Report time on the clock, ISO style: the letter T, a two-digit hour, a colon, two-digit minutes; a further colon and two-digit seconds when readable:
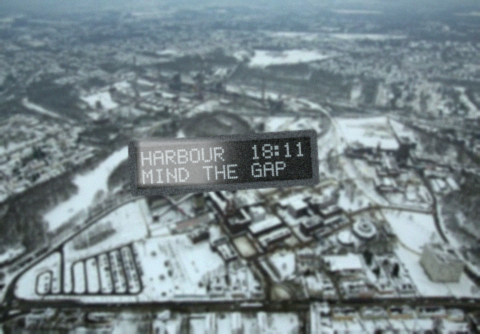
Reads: T18:11
